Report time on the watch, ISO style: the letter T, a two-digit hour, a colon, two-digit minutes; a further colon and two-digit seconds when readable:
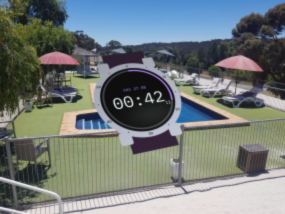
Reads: T00:42
